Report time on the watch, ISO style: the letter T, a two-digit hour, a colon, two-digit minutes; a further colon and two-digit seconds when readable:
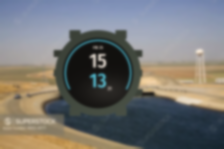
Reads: T15:13
